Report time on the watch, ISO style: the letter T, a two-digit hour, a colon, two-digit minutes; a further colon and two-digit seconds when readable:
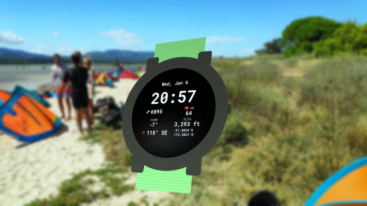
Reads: T20:57
